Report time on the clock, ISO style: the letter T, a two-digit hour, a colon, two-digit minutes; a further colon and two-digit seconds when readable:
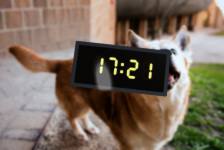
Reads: T17:21
